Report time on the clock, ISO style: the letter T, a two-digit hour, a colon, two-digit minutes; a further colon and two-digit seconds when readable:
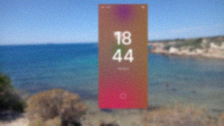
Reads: T18:44
